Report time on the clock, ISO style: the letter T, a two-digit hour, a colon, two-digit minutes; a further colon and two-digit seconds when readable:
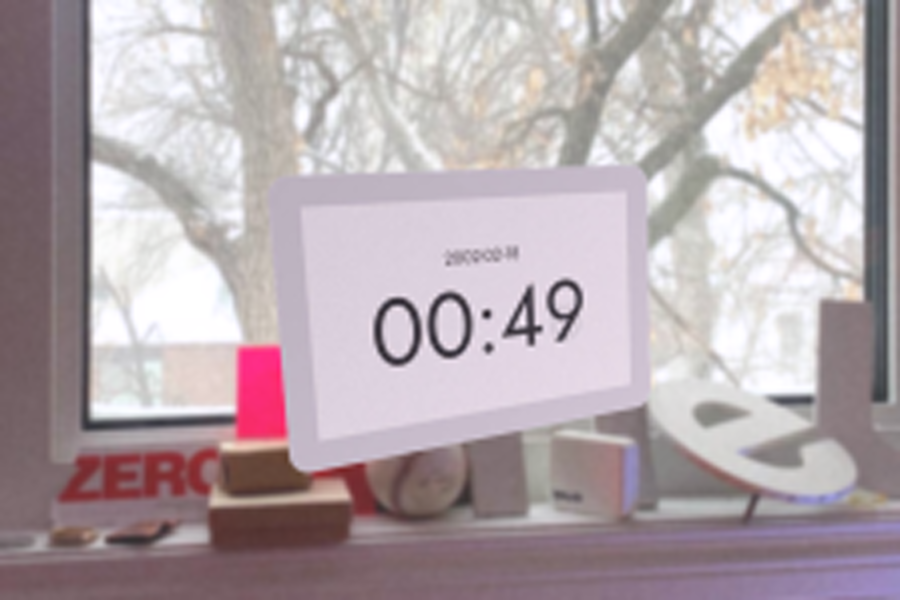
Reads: T00:49
